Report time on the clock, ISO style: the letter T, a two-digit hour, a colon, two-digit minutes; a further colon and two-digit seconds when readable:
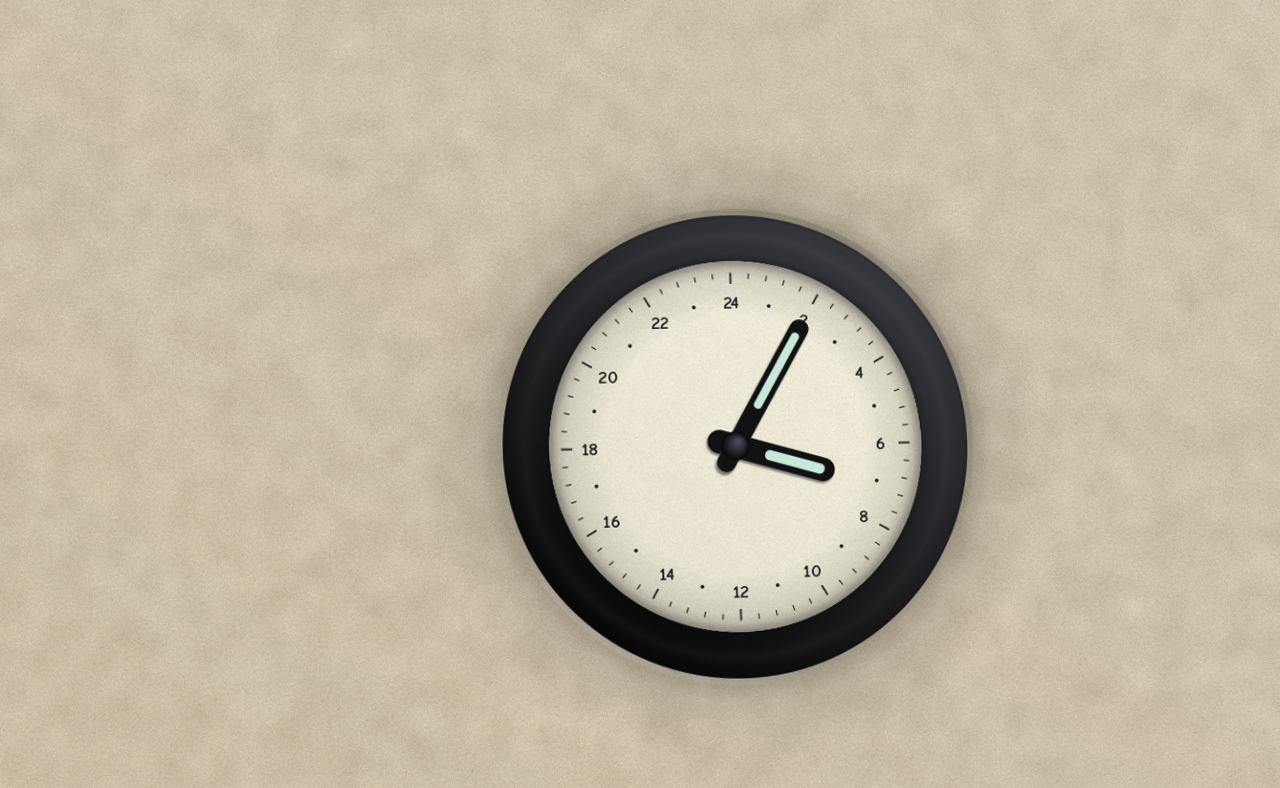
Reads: T07:05
